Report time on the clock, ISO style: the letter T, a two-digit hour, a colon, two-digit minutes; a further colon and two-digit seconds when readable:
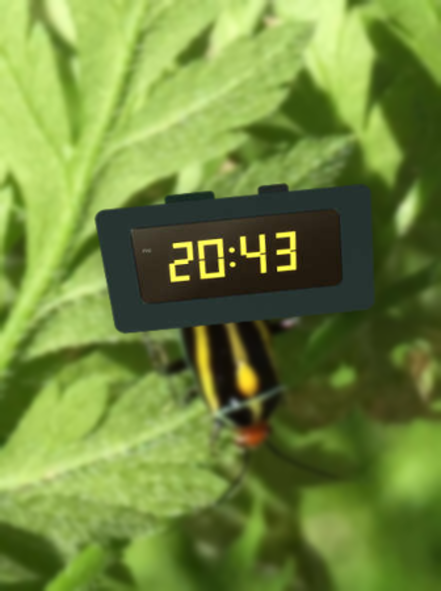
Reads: T20:43
